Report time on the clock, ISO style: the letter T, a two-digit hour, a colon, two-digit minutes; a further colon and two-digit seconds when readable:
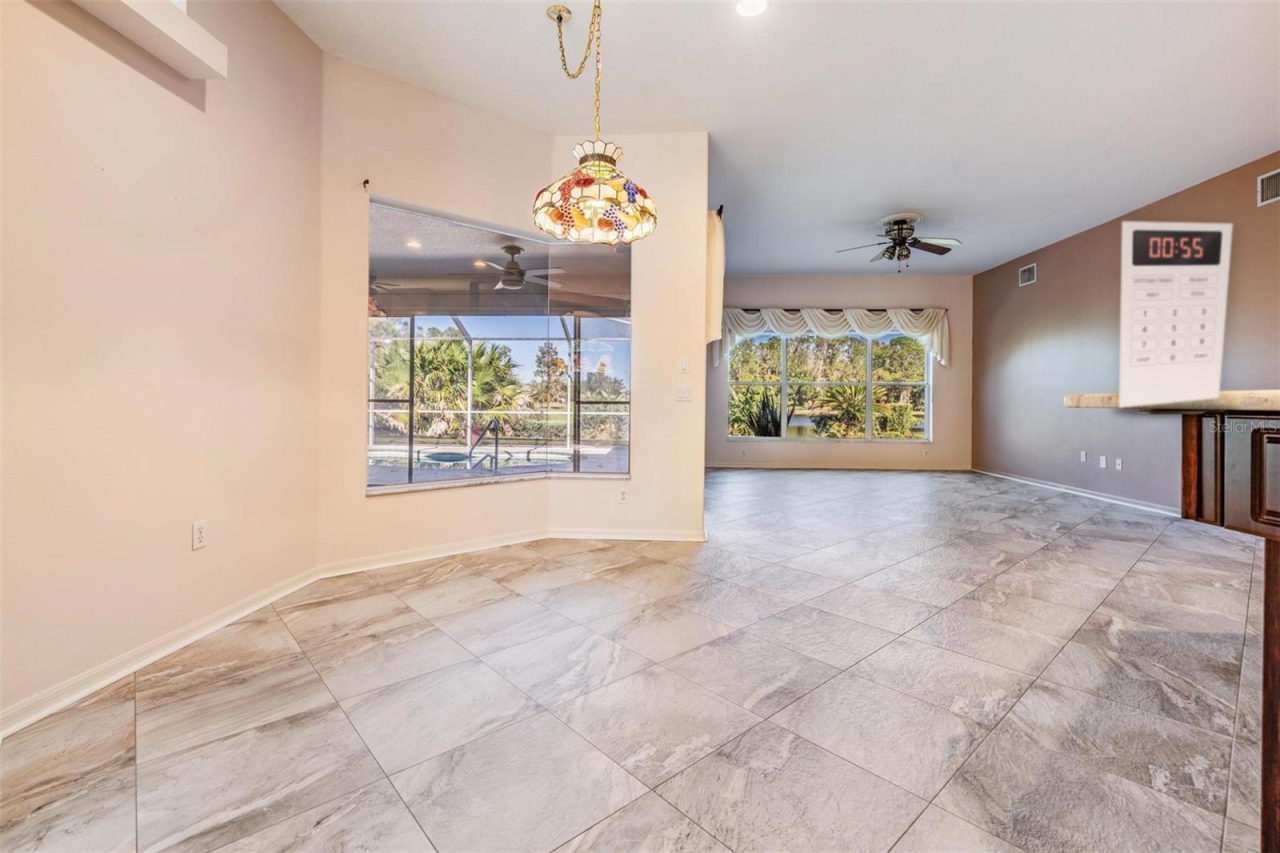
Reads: T00:55
